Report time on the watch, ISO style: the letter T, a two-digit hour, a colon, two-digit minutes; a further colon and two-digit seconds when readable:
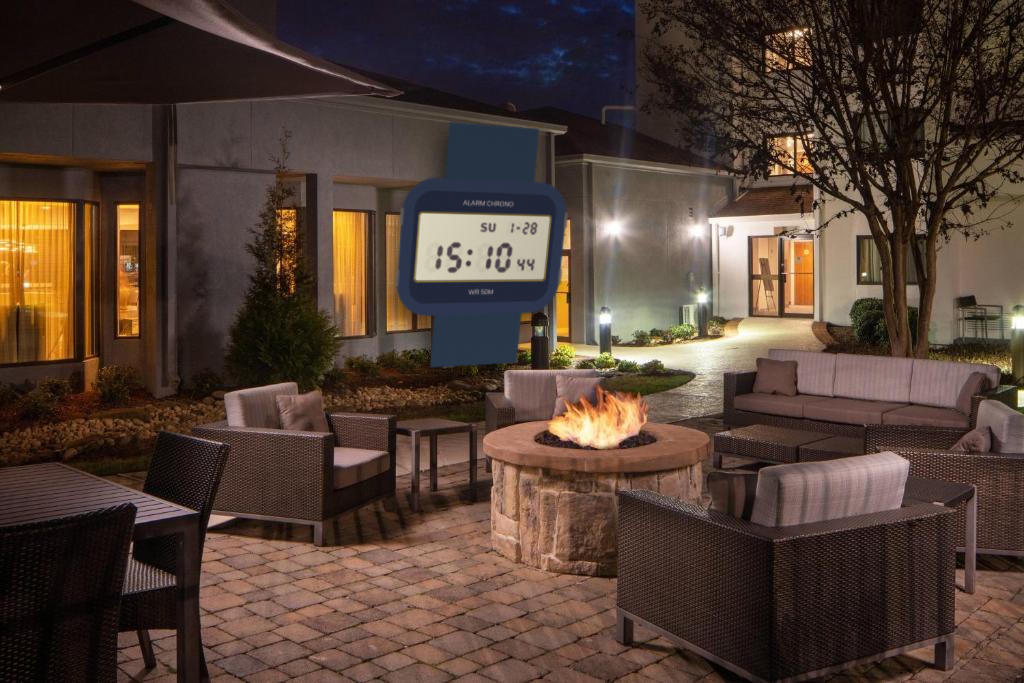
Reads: T15:10:44
